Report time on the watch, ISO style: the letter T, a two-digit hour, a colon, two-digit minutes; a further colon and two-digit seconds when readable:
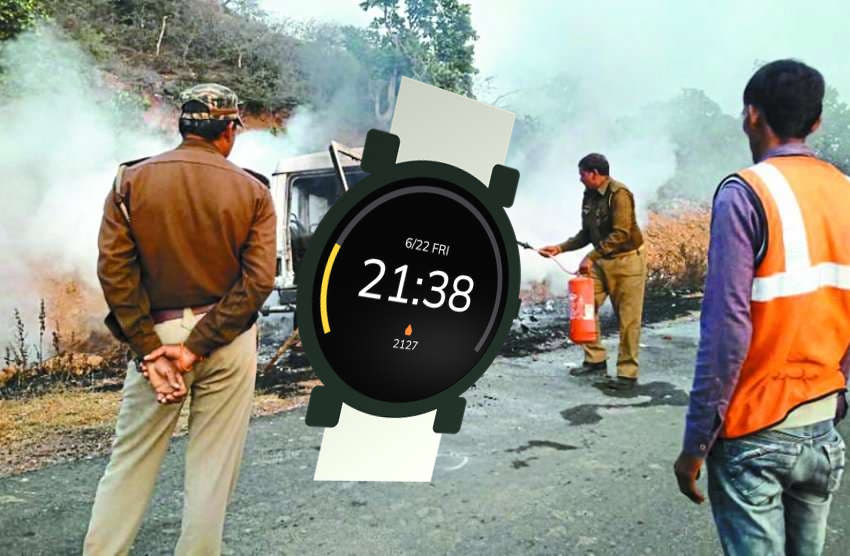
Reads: T21:38
